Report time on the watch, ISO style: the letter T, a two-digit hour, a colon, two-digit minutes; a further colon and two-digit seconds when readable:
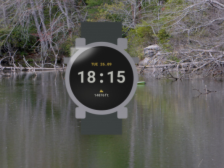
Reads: T18:15
